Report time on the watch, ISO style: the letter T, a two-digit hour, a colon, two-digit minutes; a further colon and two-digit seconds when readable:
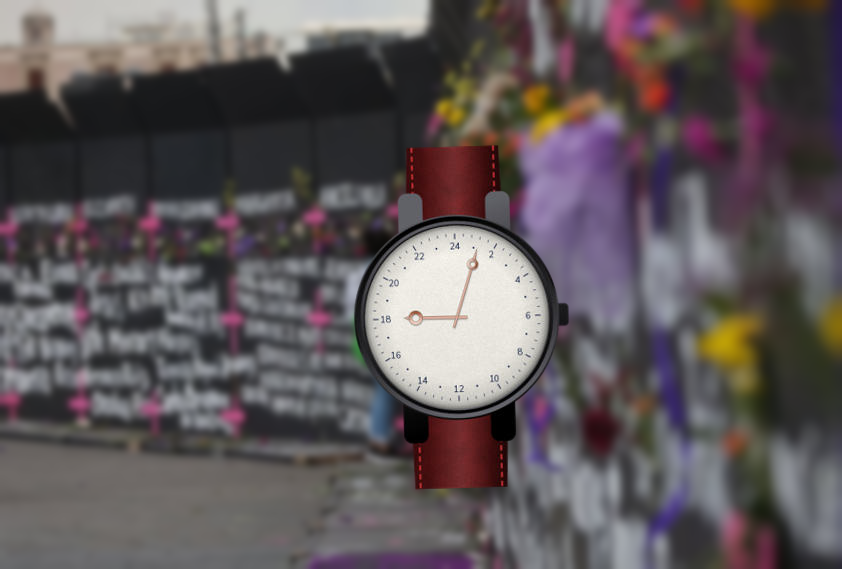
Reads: T18:03
